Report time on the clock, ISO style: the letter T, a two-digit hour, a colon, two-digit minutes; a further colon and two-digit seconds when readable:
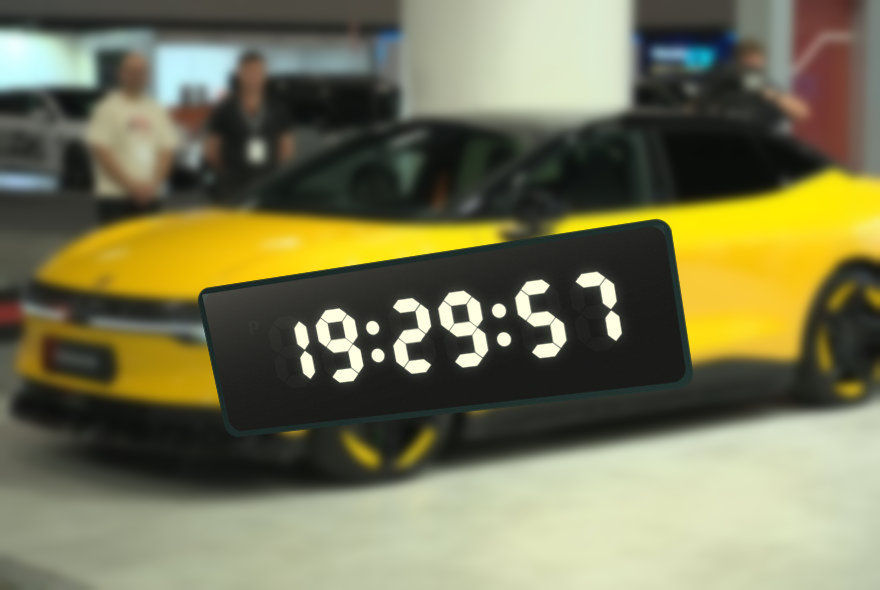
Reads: T19:29:57
